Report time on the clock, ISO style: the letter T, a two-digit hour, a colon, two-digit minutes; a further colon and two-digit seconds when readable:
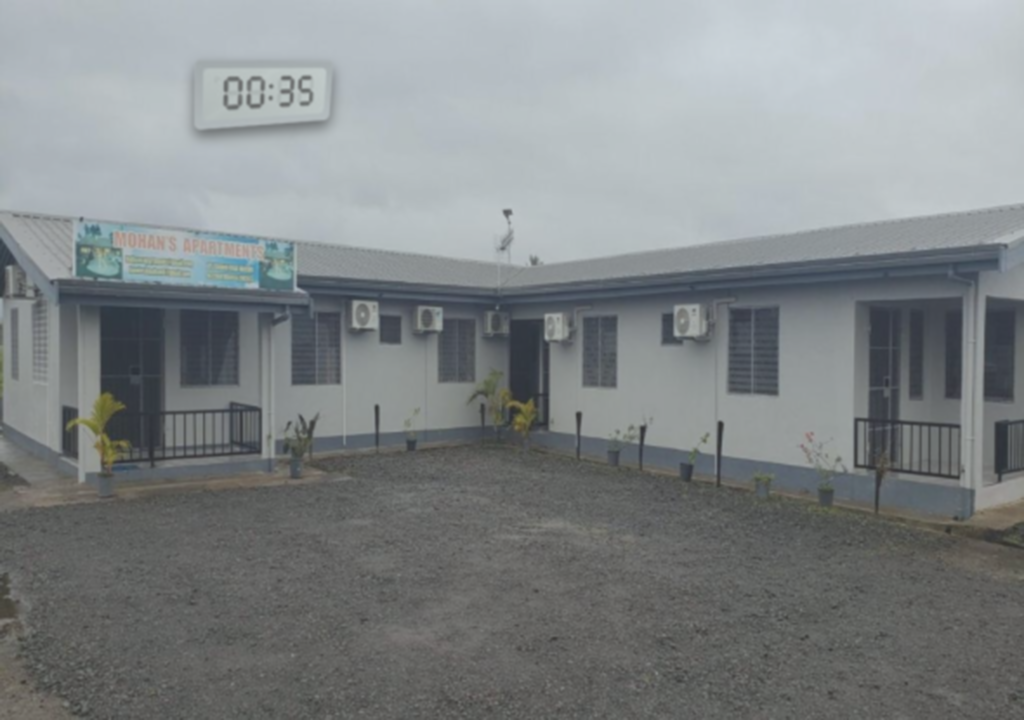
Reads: T00:35
